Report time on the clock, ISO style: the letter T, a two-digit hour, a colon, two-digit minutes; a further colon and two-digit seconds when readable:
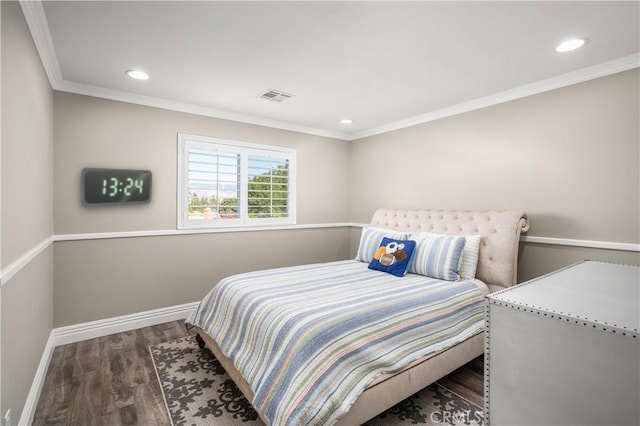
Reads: T13:24
